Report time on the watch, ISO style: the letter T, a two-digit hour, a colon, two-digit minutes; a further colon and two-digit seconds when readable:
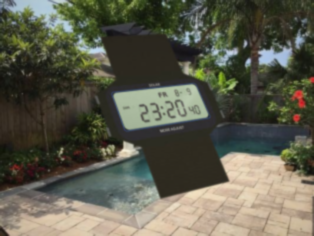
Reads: T23:20
